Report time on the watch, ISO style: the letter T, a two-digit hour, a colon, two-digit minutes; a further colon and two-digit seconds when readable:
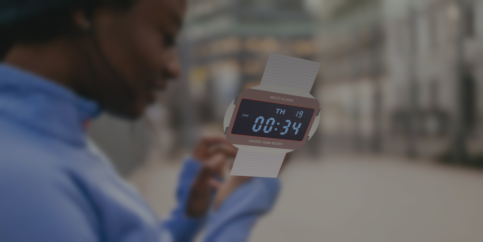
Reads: T00:34
